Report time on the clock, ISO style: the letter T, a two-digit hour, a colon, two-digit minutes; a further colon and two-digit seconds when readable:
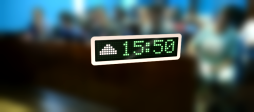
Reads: T15:50
